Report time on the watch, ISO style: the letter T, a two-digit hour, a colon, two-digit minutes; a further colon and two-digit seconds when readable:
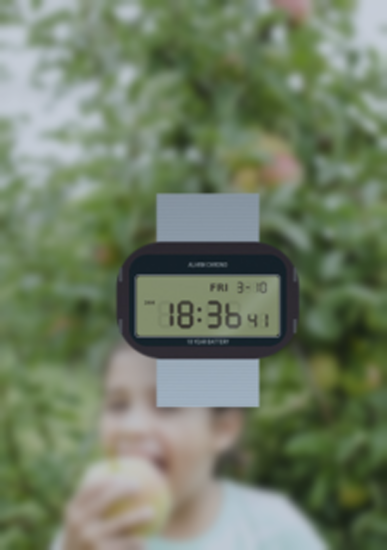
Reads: T18:36:41
